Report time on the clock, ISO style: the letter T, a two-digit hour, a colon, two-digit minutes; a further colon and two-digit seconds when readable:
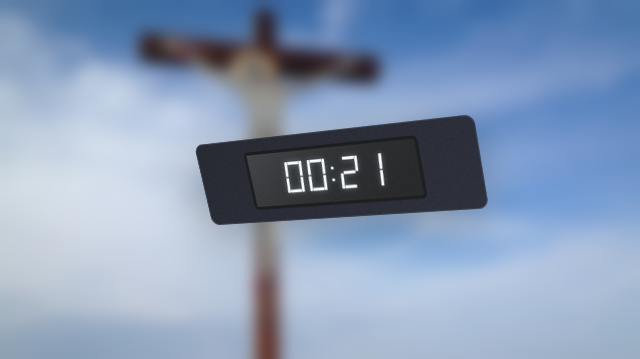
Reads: T00:21
